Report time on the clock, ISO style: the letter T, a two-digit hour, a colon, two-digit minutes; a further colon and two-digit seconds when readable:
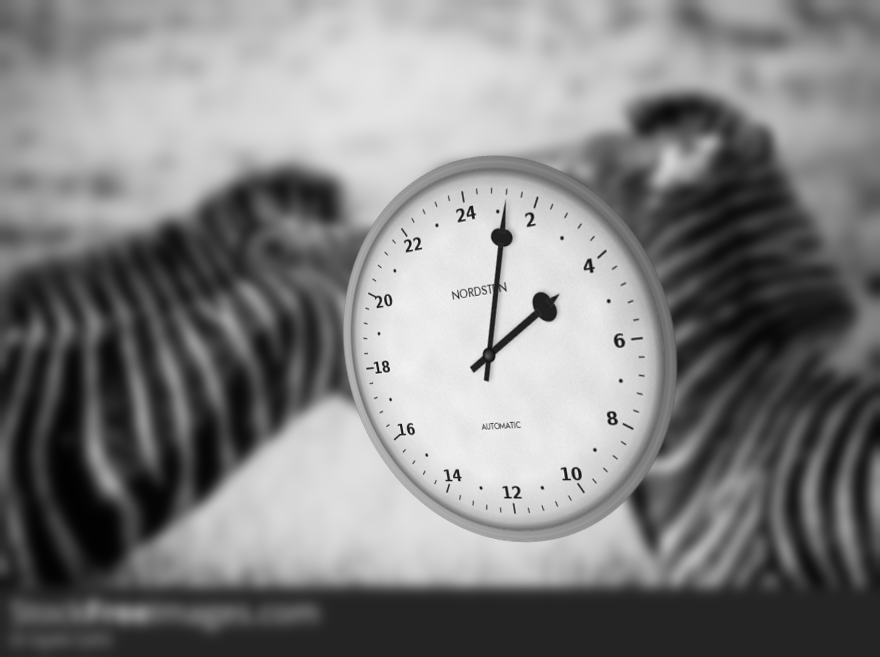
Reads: T04:03
